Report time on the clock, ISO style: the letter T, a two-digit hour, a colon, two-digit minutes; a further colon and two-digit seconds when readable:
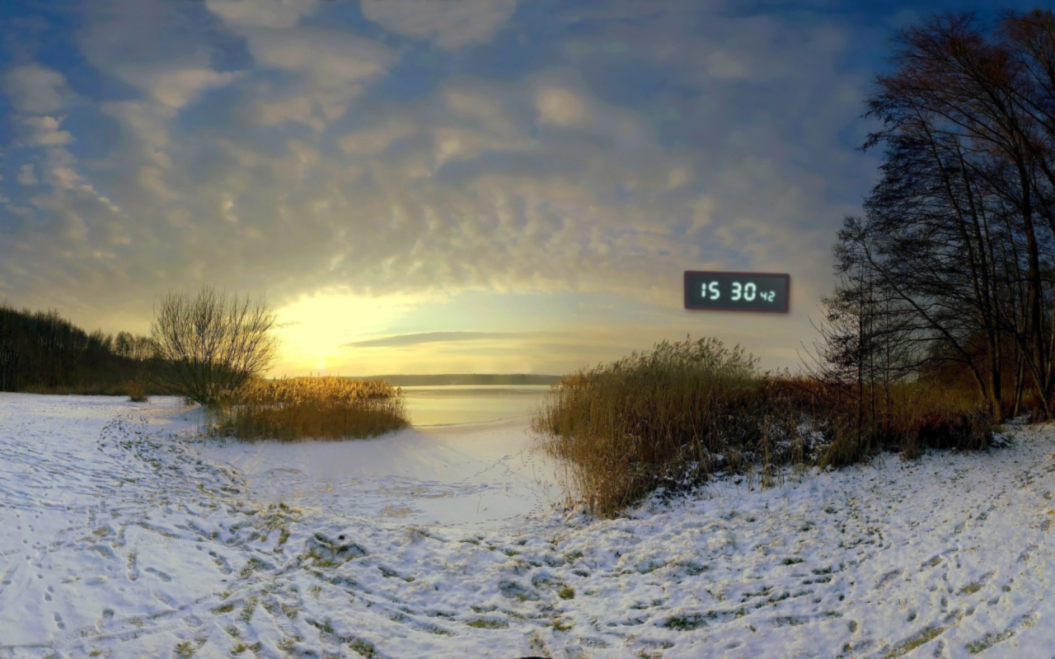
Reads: T15:30
